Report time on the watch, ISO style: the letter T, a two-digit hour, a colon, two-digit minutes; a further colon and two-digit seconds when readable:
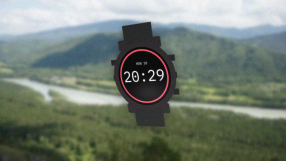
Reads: T20:29
